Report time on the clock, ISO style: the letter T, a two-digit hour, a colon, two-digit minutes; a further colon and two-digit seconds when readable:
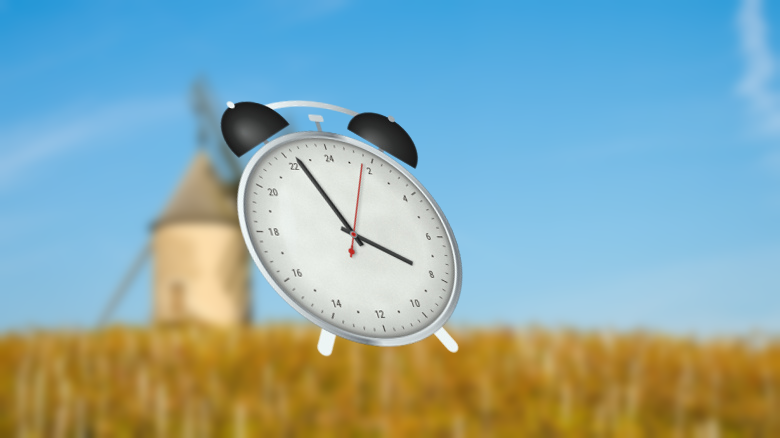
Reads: T07:56:04
